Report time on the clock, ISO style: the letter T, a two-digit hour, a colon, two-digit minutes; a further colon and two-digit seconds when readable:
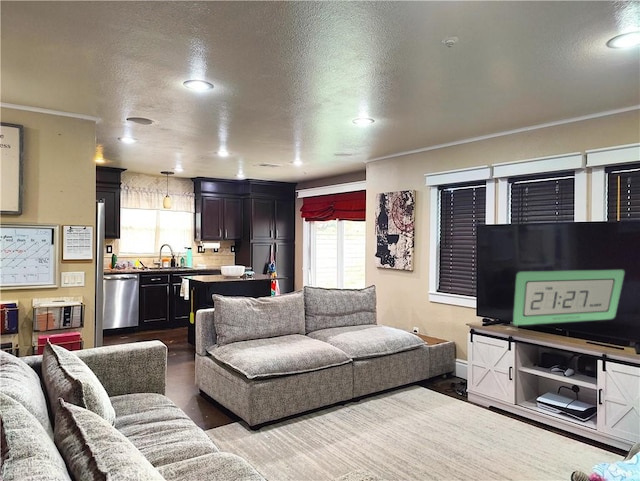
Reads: T21:27
